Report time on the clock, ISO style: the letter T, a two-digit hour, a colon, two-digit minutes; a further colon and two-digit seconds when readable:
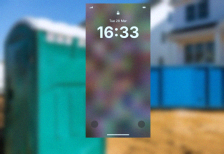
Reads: T16:33
